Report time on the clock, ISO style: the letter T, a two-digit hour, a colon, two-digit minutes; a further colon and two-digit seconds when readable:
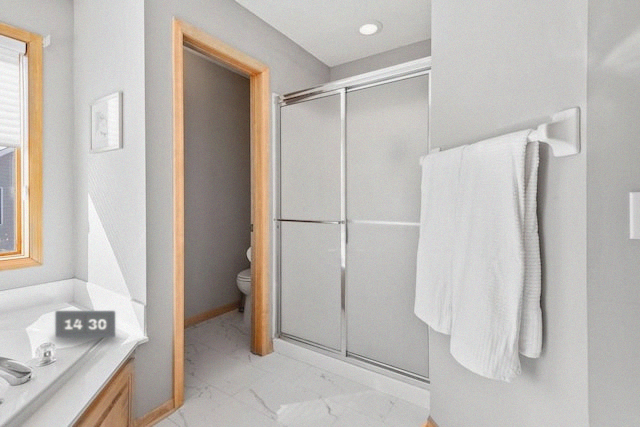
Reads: T14:30
